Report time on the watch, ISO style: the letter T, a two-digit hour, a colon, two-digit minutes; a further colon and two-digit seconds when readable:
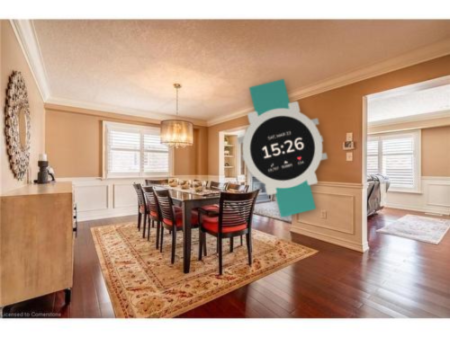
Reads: T15:26
